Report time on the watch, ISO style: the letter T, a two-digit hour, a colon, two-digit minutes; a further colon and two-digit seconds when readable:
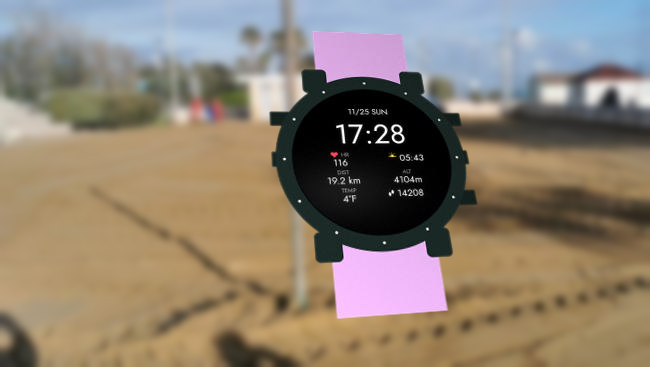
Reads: T17:28
